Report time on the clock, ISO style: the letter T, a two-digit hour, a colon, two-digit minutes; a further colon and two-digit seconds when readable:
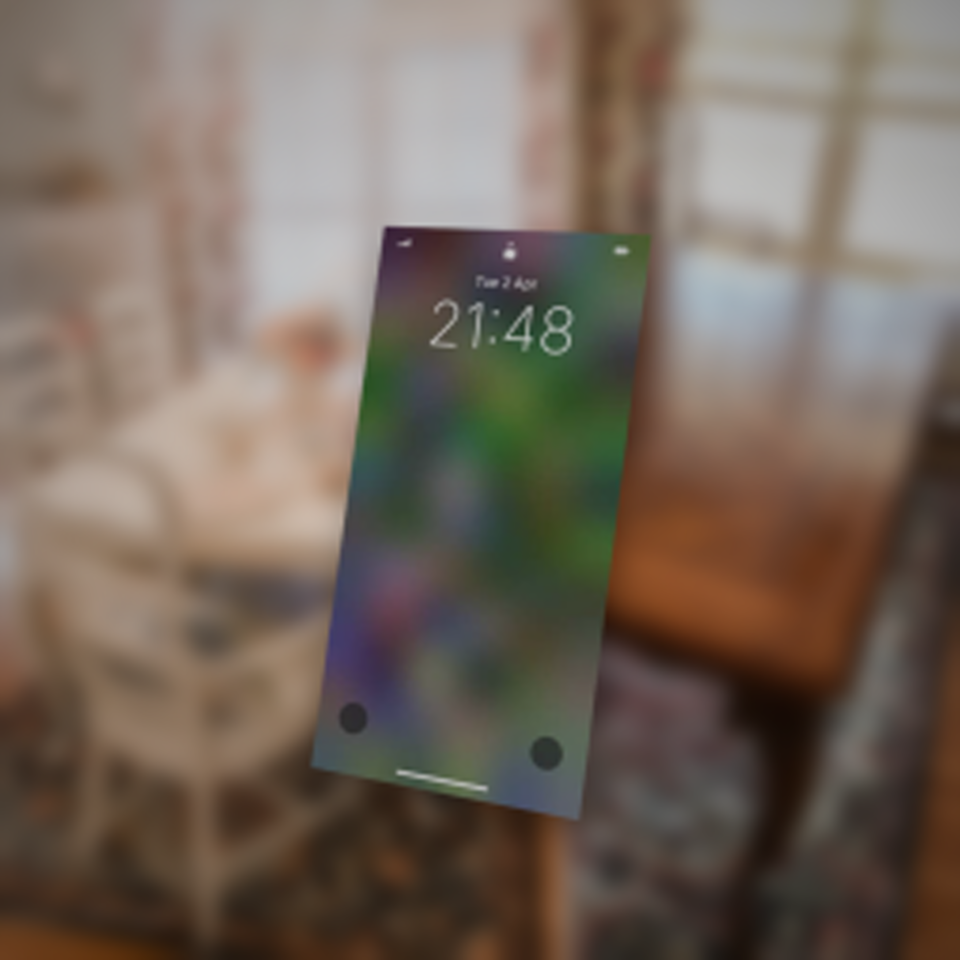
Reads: T21:48
